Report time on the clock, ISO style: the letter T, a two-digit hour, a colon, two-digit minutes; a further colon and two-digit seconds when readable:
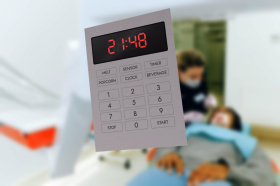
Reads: T21:48
